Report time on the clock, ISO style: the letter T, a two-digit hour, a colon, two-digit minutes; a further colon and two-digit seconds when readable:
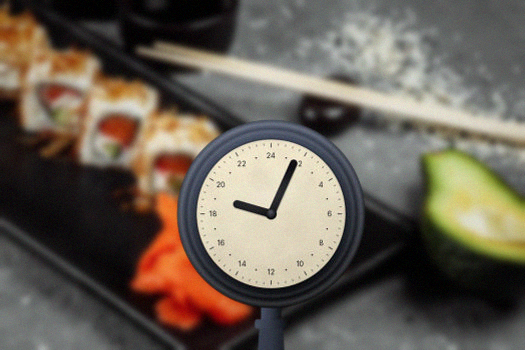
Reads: T19:04
